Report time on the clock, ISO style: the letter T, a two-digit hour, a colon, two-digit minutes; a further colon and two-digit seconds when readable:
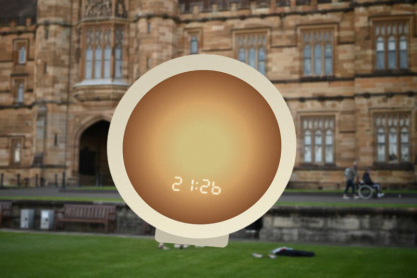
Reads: T21:26
